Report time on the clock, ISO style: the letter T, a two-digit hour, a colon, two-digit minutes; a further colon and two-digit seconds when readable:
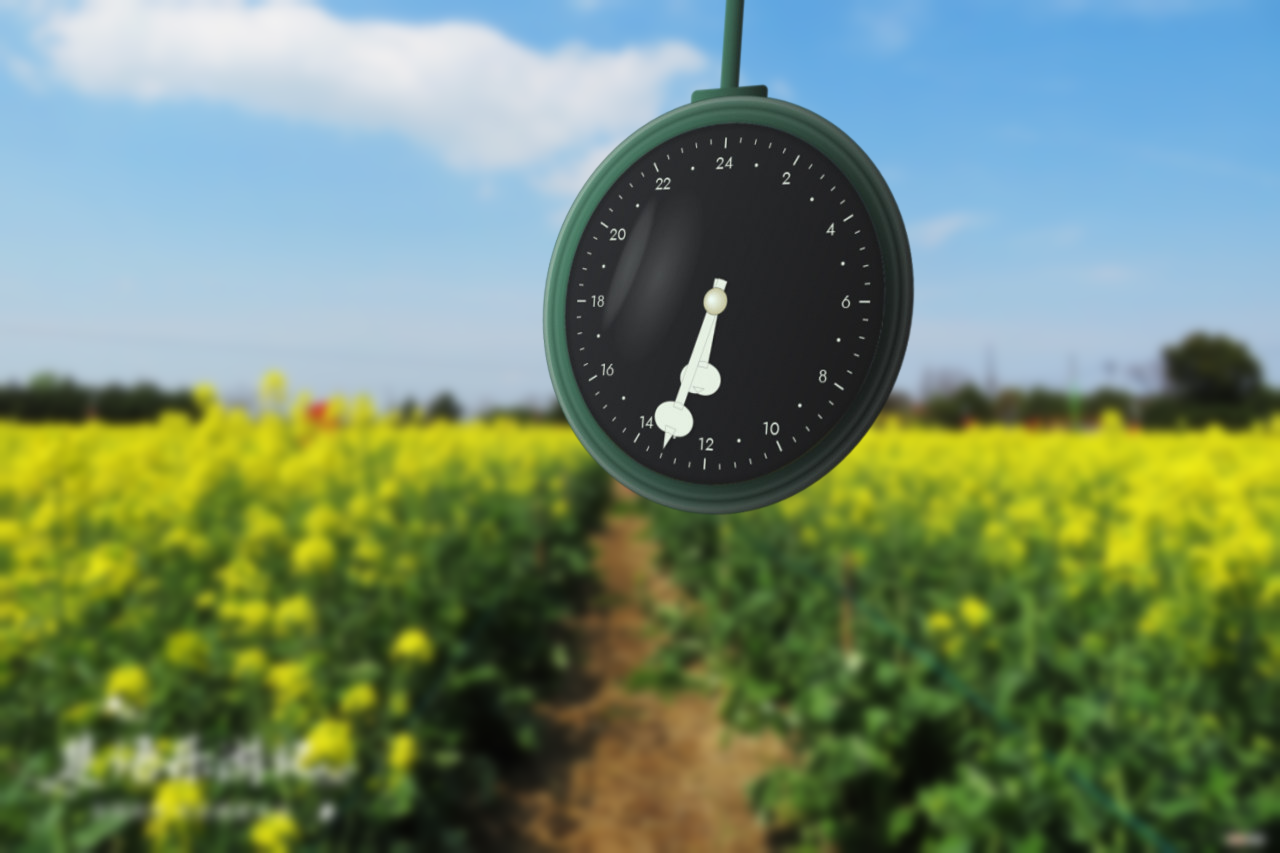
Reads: T12:33
